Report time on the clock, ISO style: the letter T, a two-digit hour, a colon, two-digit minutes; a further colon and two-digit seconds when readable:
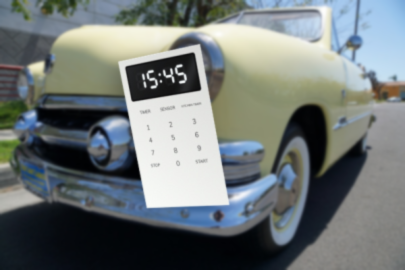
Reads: T15:45
